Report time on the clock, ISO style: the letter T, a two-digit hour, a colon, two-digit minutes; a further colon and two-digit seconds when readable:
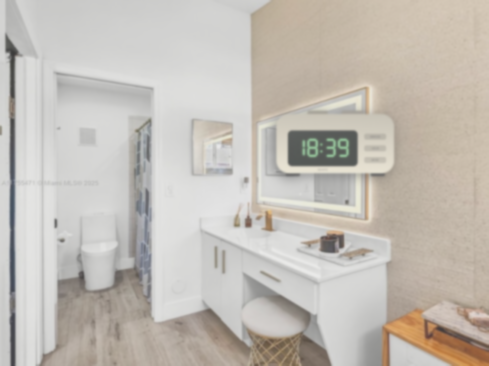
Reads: T18:39
